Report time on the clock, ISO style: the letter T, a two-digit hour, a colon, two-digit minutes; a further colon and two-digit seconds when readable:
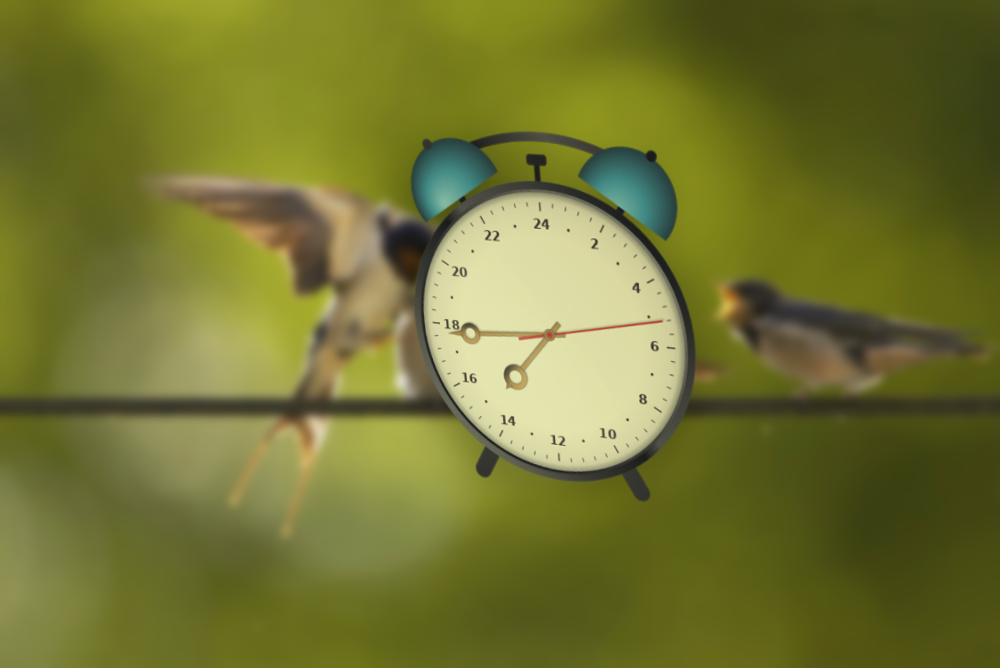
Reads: T14:44:13
